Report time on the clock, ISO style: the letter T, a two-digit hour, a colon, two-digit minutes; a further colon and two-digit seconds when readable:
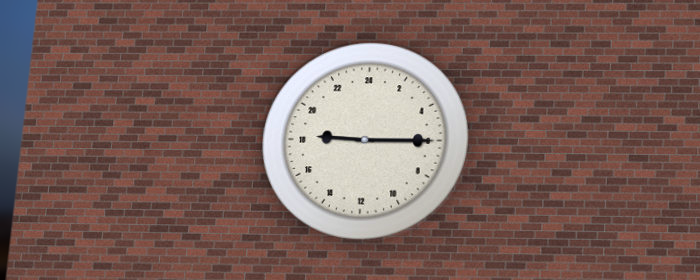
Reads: T18:15
